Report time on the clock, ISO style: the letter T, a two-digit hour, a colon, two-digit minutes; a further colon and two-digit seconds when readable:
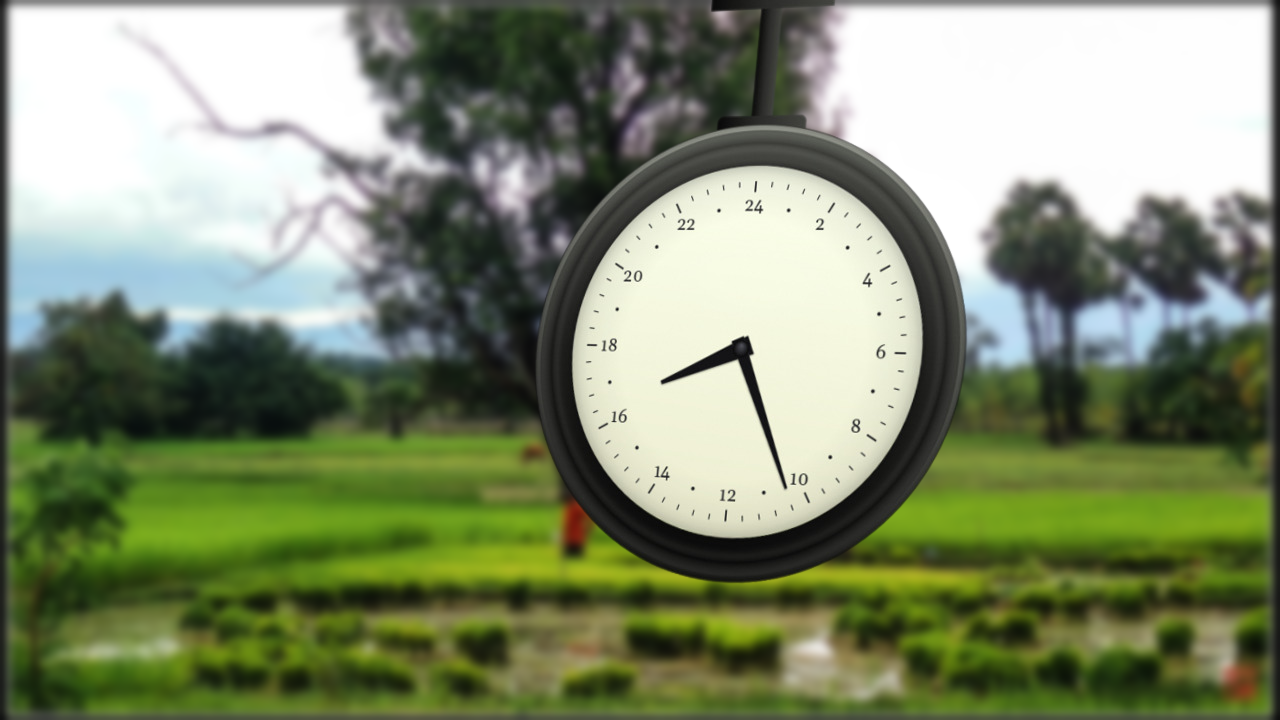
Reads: T16:26
